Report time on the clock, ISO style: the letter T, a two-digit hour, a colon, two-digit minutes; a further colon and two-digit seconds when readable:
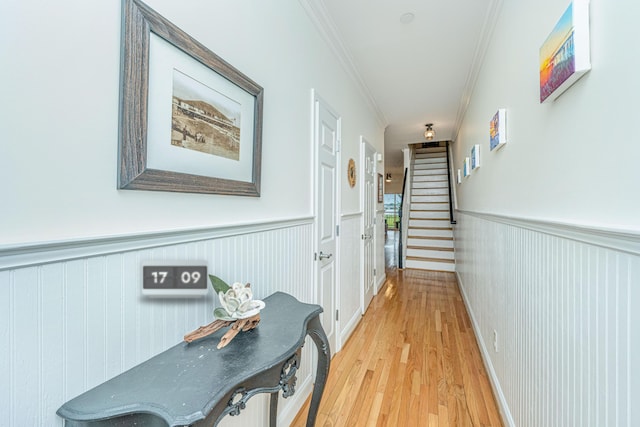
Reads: T17:09
